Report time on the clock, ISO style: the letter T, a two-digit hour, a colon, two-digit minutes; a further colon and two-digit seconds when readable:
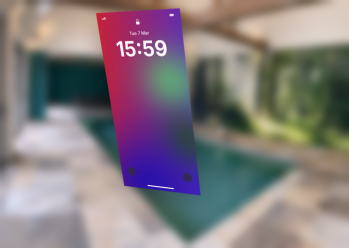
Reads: T15:59
